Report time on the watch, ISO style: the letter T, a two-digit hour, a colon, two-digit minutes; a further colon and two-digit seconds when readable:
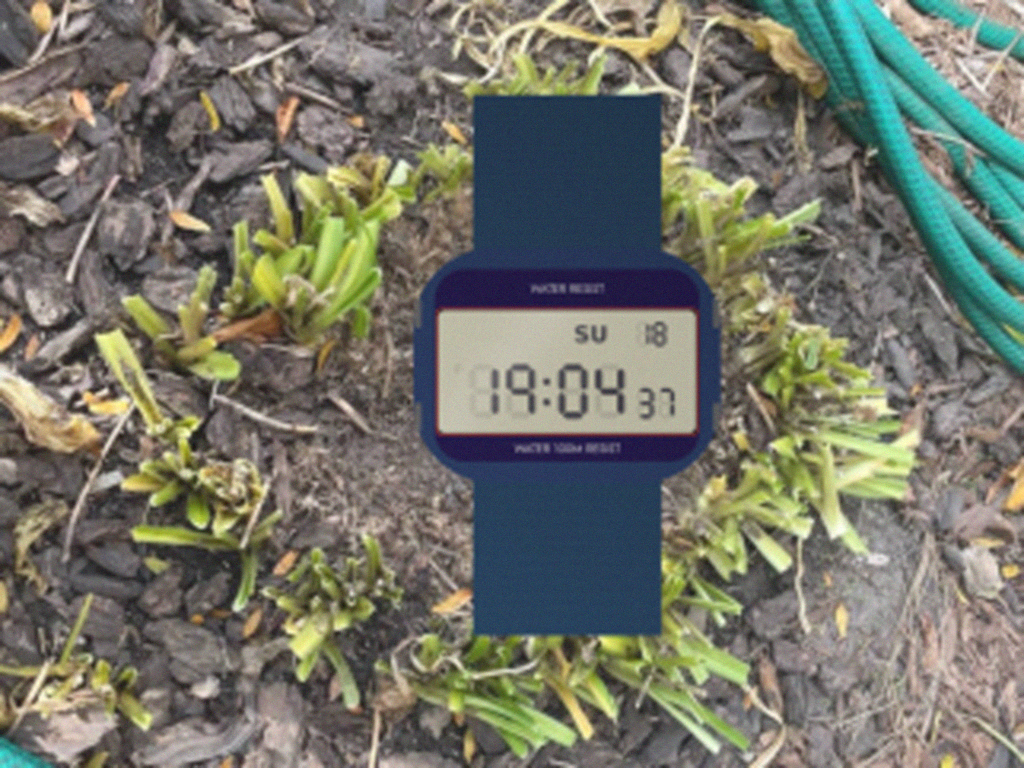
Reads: T19:04:37
